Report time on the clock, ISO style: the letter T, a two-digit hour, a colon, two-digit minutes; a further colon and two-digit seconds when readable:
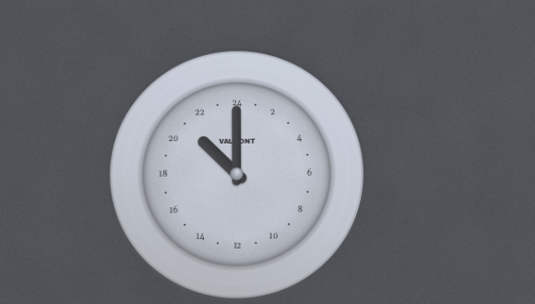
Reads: T21:00
